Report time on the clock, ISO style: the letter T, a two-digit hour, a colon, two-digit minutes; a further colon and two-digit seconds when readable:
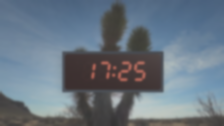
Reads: T17:25
